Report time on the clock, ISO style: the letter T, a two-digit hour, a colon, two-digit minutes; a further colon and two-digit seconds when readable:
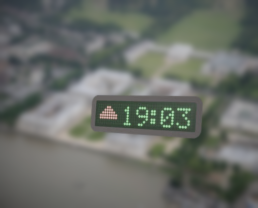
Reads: T19:03
